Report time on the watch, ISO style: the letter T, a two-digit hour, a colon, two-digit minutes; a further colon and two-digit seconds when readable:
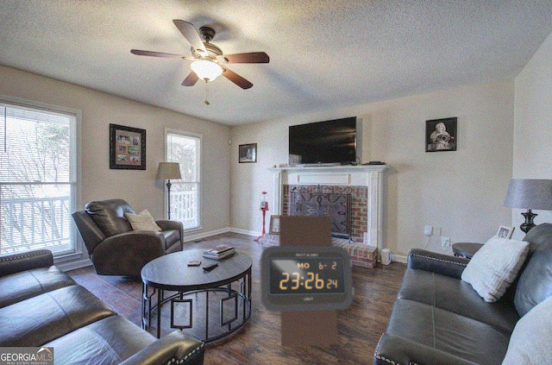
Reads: T23:26:24
